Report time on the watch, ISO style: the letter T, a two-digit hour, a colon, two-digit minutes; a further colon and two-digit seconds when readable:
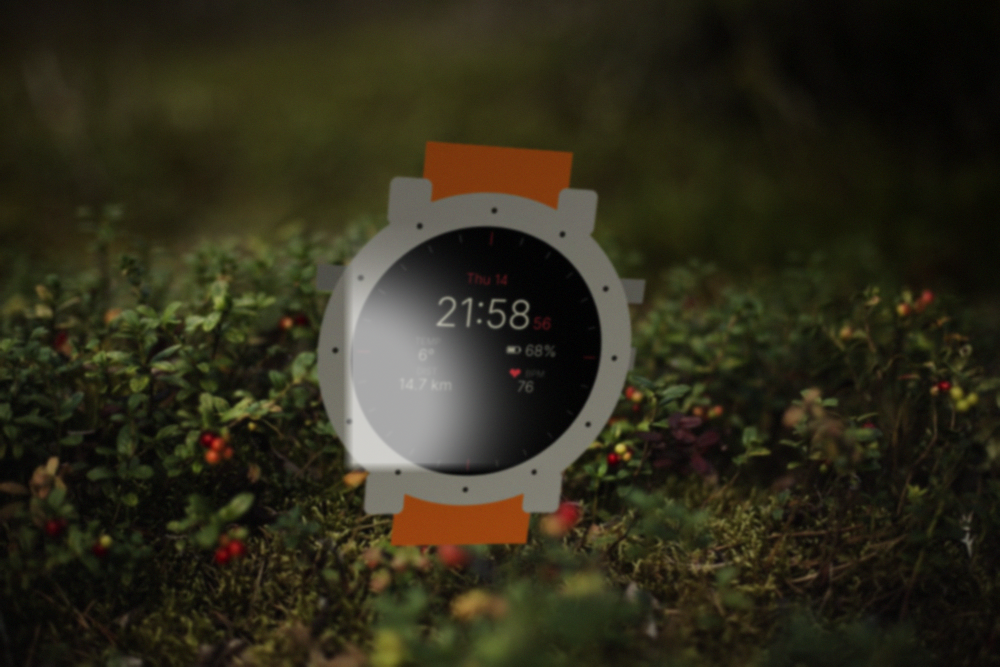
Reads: T21:58:56
